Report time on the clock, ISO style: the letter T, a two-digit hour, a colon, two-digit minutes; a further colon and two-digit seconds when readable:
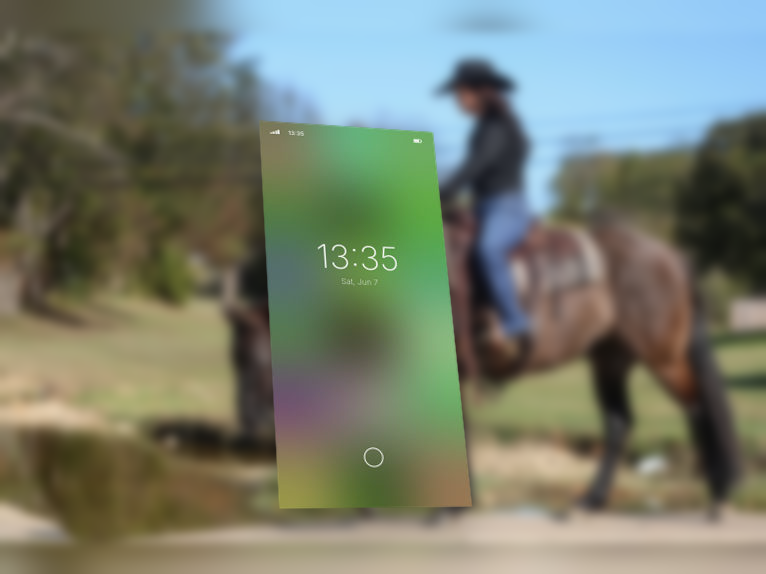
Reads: T13:35
